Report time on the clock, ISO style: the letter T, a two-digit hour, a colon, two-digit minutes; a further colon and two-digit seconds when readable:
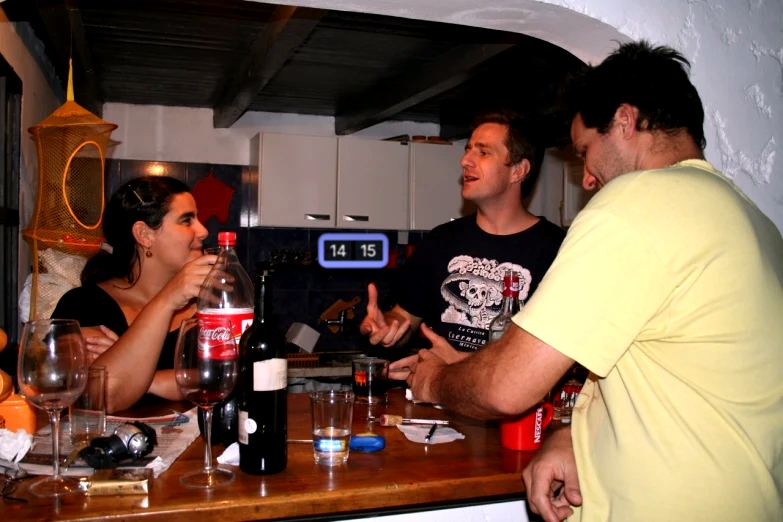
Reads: T14:15
